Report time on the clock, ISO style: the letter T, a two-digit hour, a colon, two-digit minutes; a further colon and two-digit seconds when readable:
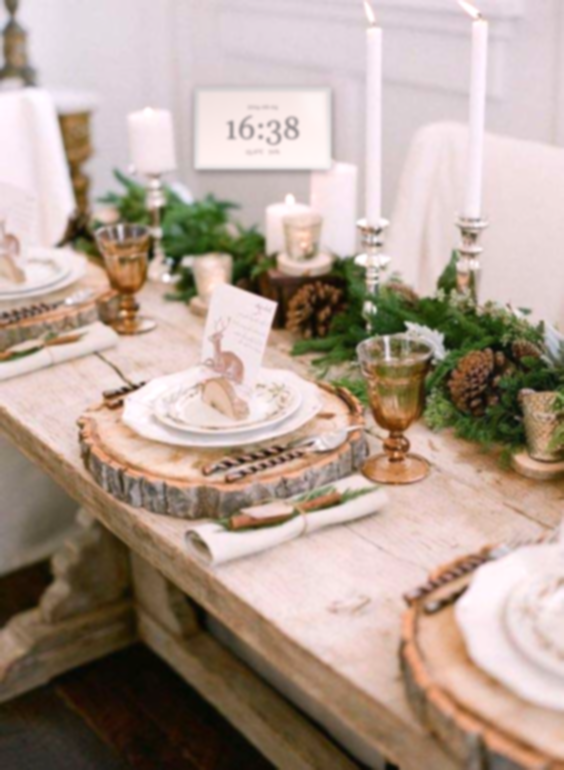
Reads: T16:38
